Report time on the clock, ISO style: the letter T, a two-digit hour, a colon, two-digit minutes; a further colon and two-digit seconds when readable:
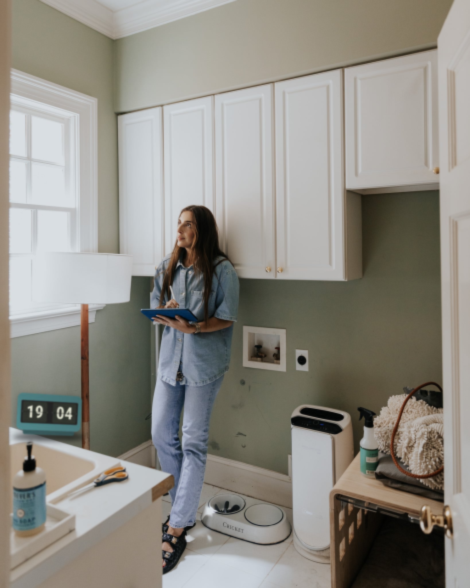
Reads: T19:04
